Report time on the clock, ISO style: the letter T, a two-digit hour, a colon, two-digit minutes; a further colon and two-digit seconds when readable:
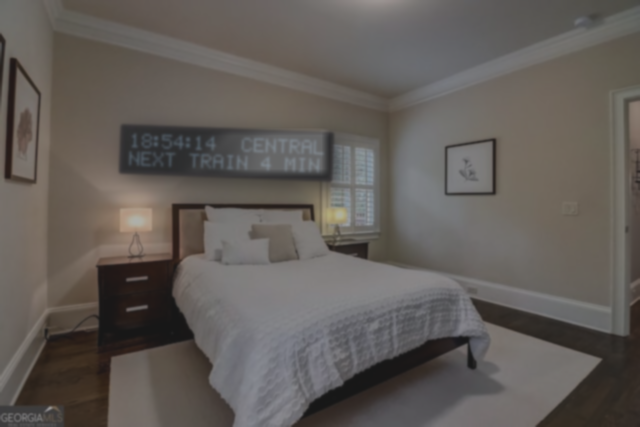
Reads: T18:54:14
